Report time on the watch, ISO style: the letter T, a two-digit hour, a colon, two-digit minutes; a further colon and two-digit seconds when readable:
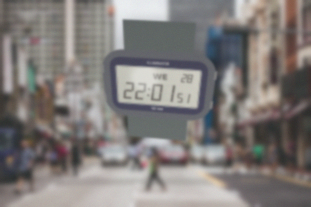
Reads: T22:01
